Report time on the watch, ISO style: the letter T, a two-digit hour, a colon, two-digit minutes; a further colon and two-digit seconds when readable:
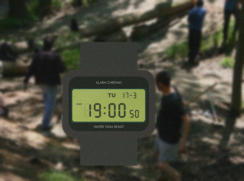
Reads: T19:00:50
